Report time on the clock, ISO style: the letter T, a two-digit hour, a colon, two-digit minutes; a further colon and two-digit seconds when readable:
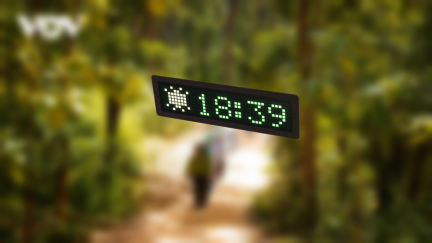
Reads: T18:39
